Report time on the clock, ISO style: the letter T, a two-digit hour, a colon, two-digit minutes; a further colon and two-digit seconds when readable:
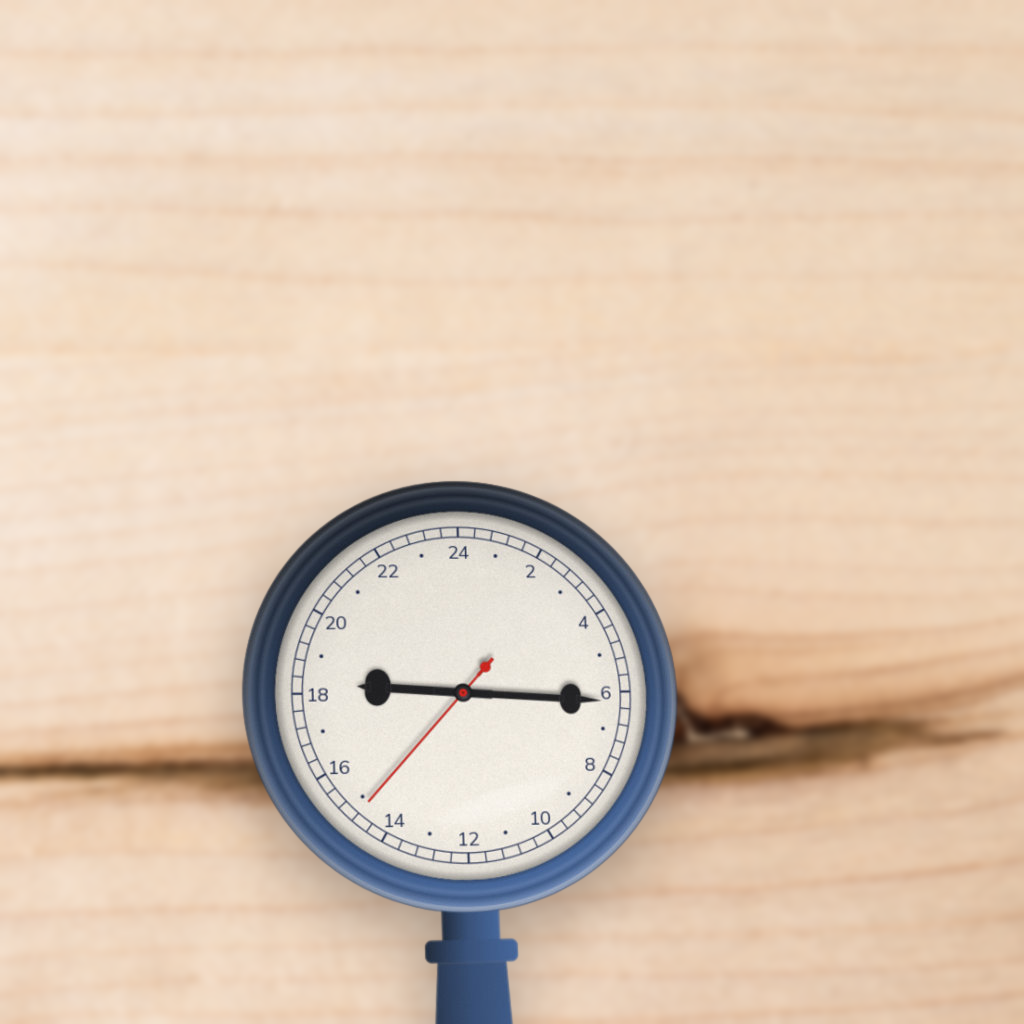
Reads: T18:15:37
